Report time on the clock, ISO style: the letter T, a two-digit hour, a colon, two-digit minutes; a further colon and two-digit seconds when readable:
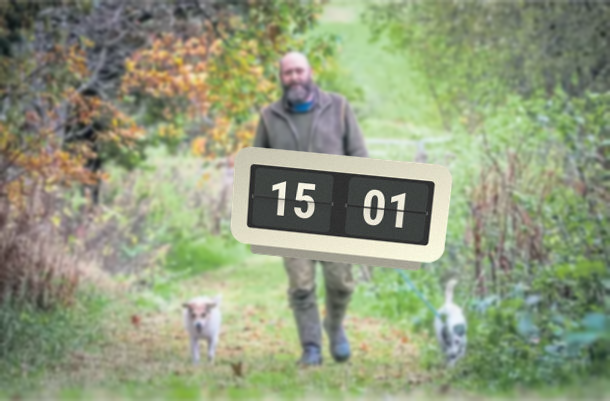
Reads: T15:01
